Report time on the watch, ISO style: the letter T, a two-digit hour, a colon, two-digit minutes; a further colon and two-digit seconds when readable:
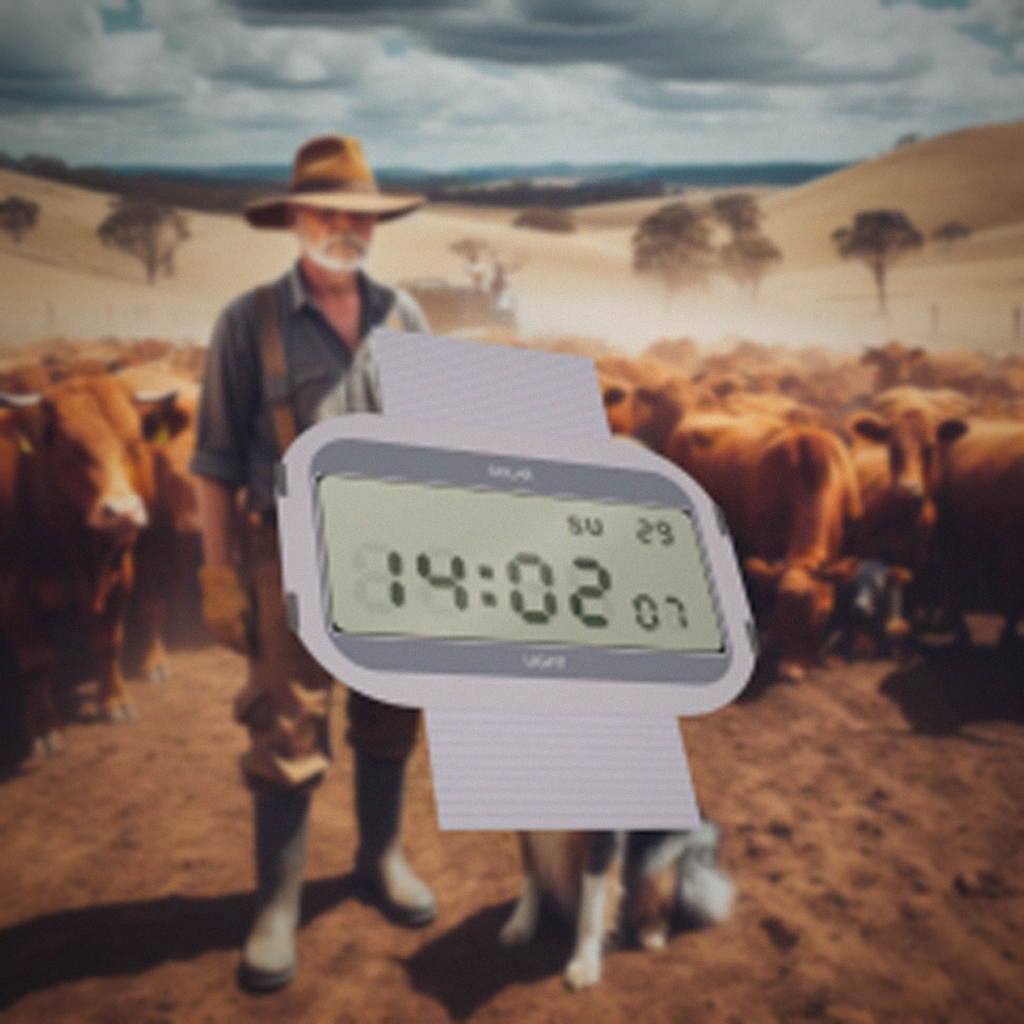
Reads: T14:02:07
